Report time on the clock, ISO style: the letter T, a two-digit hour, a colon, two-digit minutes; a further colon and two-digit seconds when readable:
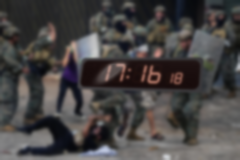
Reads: T17:16
